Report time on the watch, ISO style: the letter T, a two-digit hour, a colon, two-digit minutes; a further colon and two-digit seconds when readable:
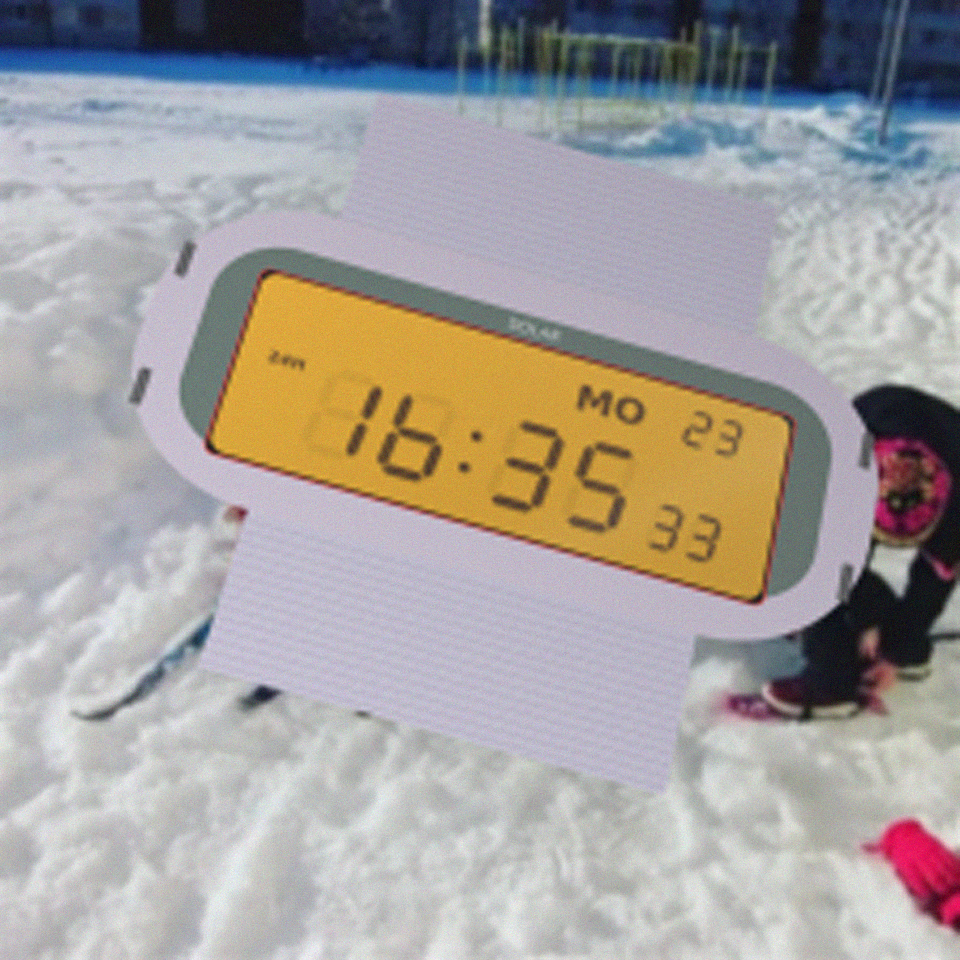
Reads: T16:35:33
